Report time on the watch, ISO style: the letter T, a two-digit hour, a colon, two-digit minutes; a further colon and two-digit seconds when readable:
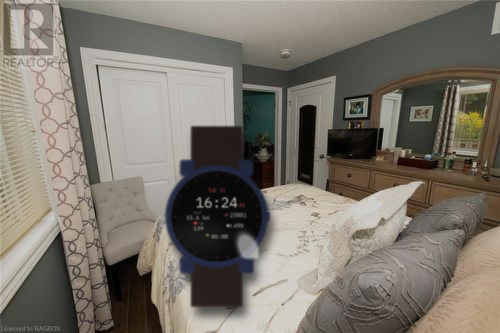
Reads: T16:24
